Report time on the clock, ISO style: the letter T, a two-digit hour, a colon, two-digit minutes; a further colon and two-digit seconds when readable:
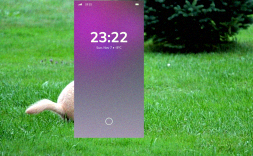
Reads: T23:22
